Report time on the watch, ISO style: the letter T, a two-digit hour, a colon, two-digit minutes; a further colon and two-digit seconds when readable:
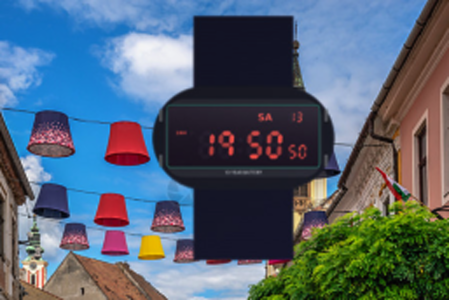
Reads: T19:50:50
